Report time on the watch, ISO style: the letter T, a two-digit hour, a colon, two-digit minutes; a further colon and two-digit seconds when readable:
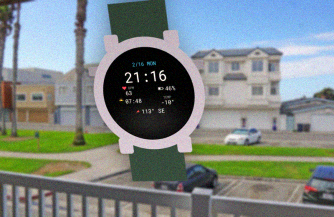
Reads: T21:16
